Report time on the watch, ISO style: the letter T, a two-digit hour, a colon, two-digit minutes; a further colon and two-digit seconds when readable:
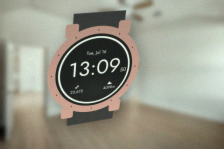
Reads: T13:09
